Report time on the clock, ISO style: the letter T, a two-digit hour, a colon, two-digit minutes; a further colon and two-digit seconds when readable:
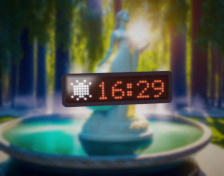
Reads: T16:29
